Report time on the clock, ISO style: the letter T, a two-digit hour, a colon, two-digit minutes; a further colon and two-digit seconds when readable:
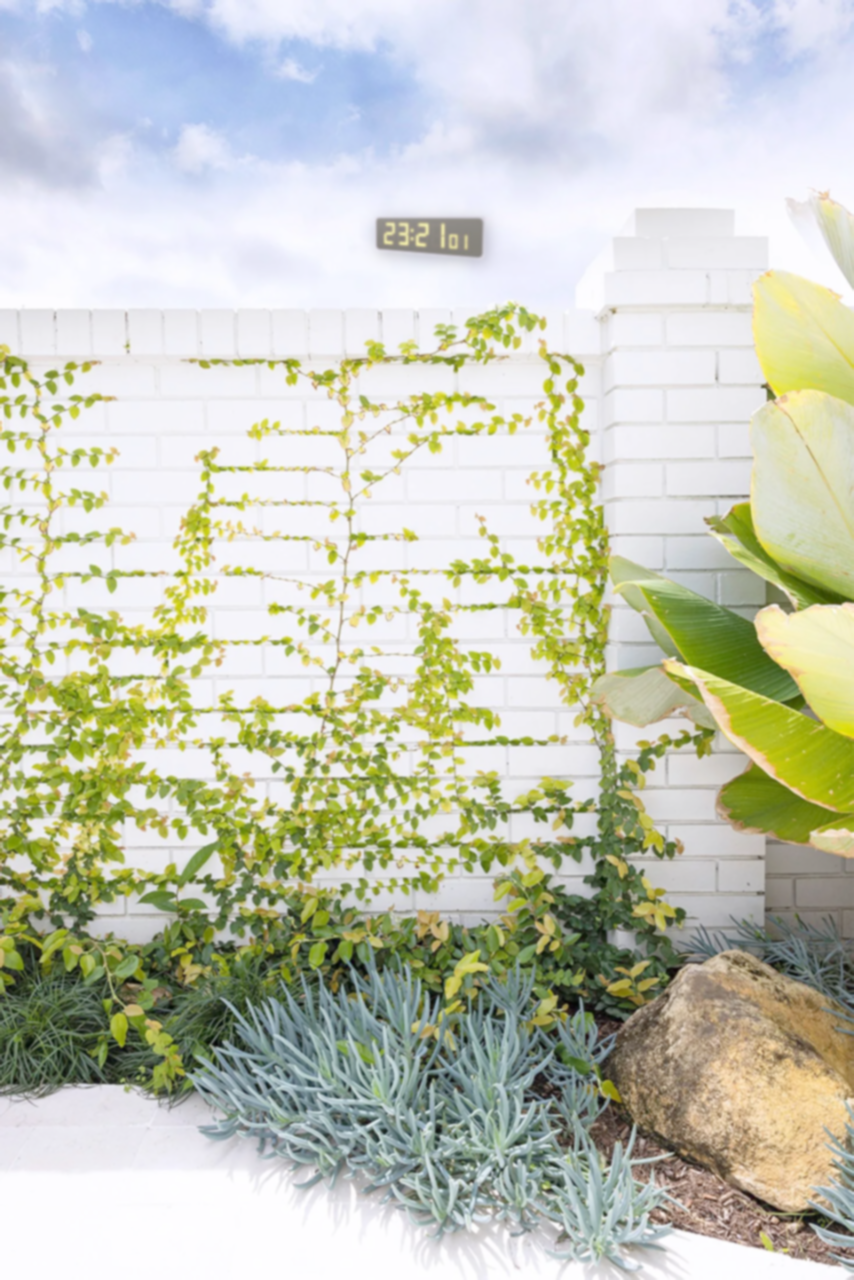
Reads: T23:21
